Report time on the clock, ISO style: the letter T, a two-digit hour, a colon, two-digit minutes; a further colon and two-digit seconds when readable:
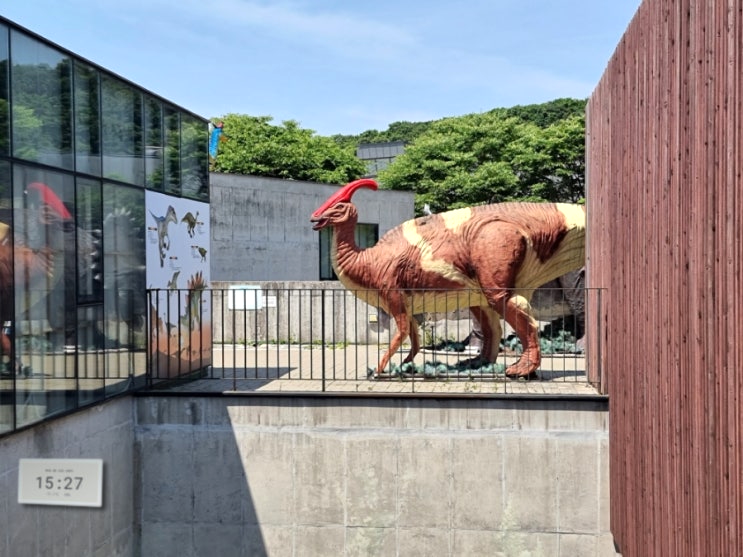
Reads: T15:27
